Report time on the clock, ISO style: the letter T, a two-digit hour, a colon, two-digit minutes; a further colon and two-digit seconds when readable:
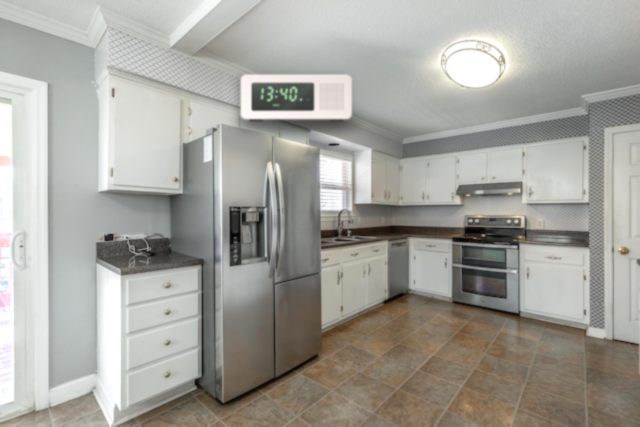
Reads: T13:40
